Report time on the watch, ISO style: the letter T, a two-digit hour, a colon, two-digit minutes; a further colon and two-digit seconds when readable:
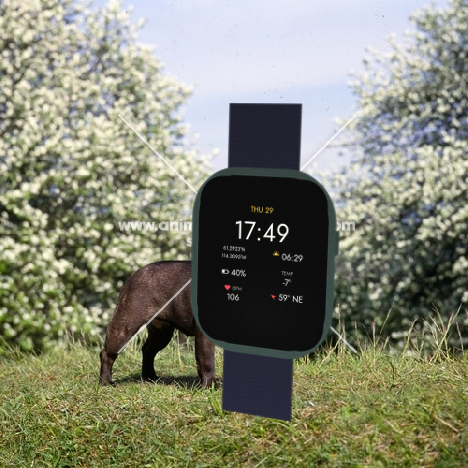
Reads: T17:49
